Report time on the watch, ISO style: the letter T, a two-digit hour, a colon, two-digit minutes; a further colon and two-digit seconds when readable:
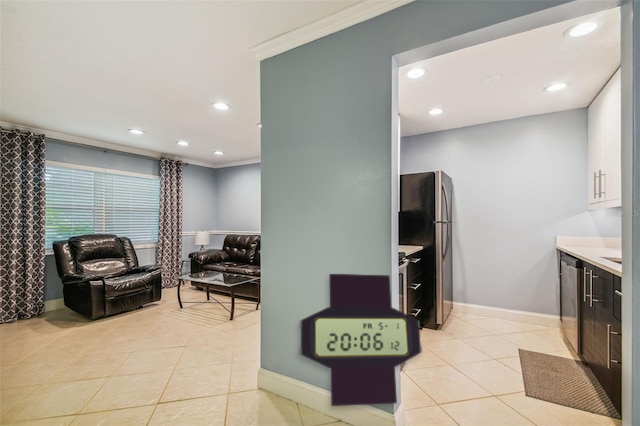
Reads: T20:06:12
